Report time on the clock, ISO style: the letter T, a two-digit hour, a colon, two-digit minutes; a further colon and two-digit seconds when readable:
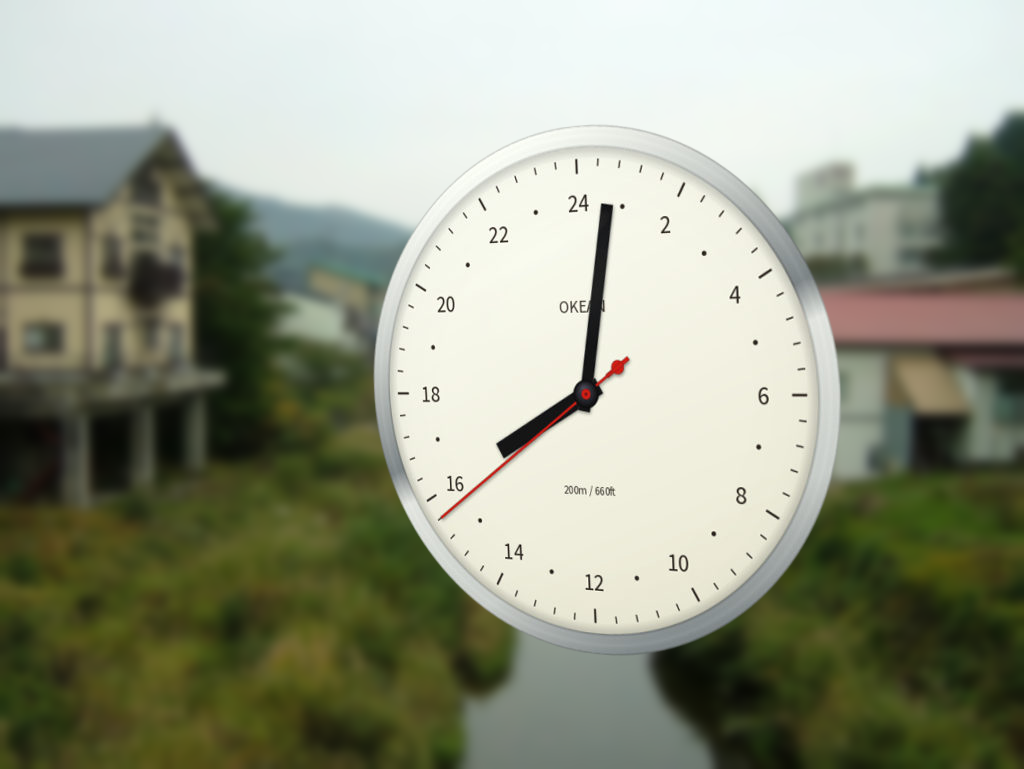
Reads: T16:01:39
